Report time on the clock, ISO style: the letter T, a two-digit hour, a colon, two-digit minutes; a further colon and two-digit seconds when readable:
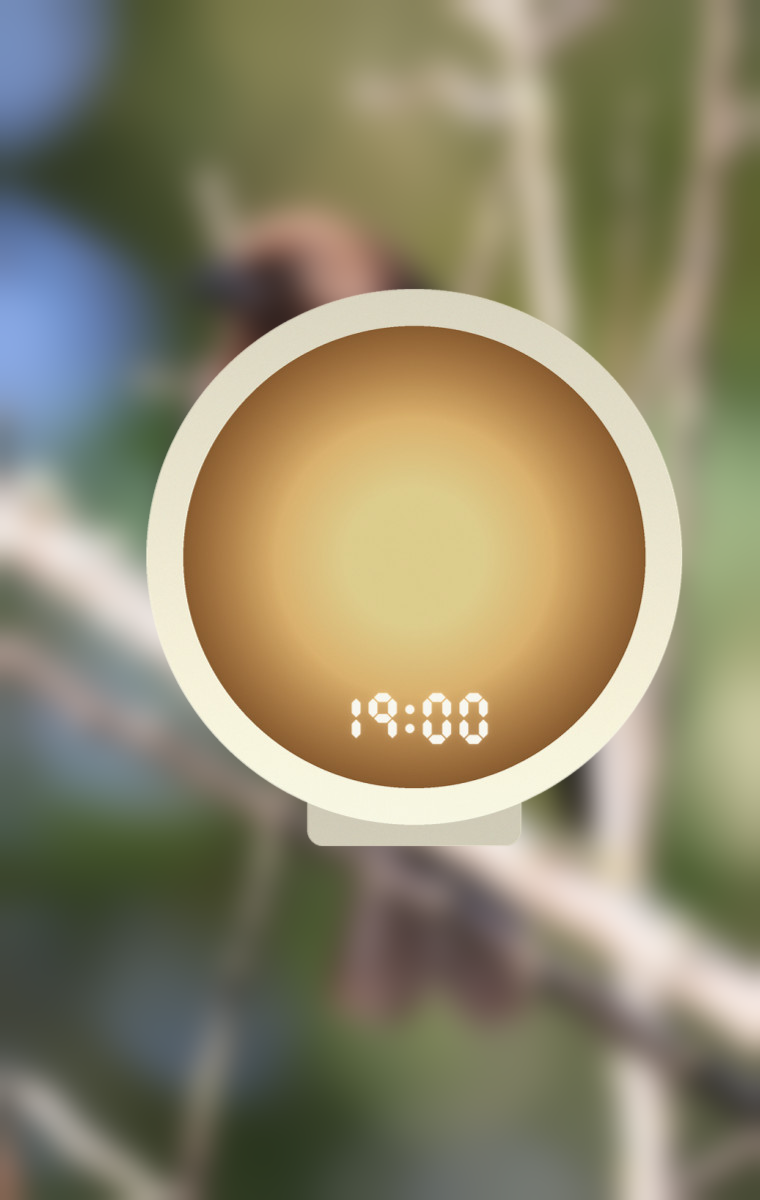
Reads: T19:00
